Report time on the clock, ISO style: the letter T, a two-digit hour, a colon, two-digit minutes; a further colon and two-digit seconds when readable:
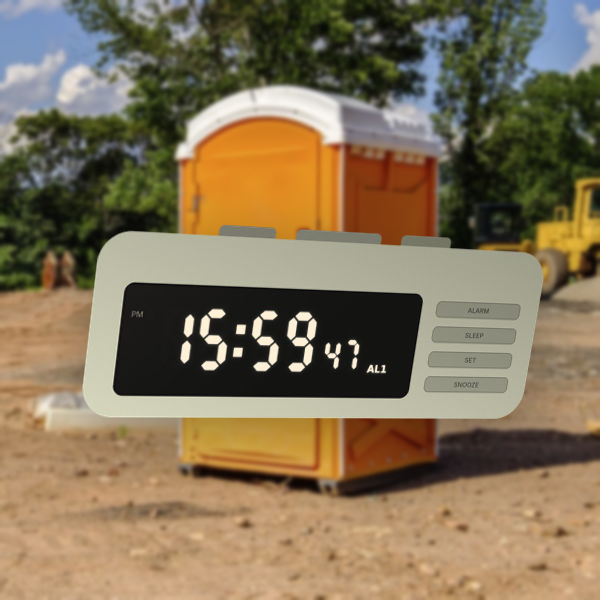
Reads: T15:59:47
